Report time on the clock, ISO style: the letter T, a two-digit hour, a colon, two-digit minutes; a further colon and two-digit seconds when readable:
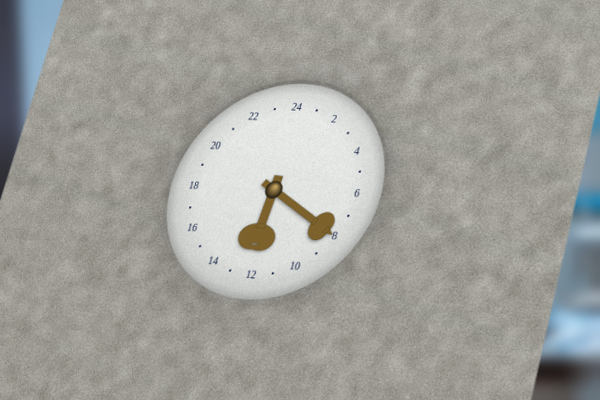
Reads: T12:20
